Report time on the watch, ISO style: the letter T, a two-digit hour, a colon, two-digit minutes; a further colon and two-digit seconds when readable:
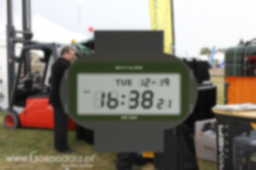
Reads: T16:38
